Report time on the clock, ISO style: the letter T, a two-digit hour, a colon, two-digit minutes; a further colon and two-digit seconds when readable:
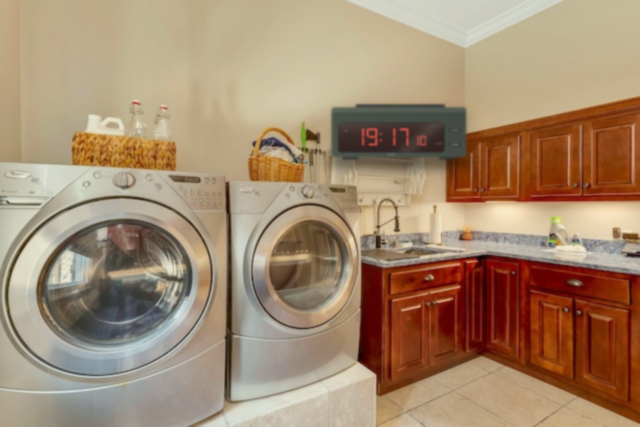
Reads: T19:17
